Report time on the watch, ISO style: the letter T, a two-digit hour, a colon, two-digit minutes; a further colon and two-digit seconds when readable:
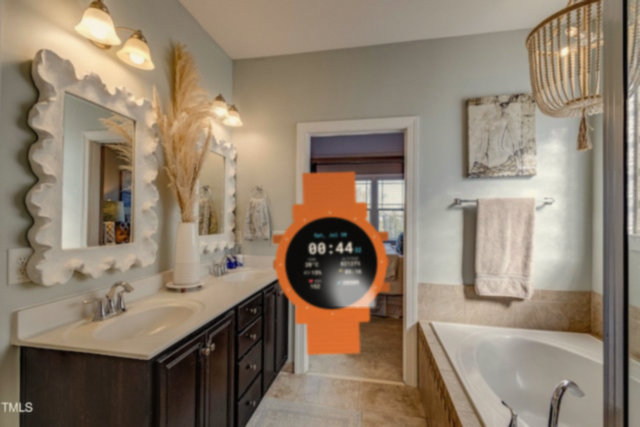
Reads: T00:44
